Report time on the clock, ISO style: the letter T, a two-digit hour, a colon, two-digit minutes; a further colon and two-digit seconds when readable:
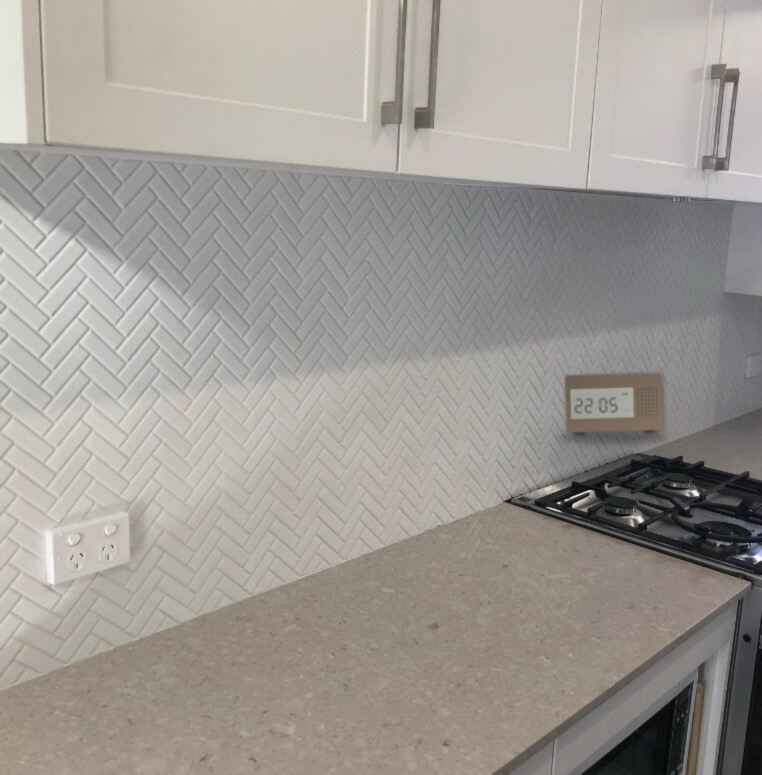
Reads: T22:05
